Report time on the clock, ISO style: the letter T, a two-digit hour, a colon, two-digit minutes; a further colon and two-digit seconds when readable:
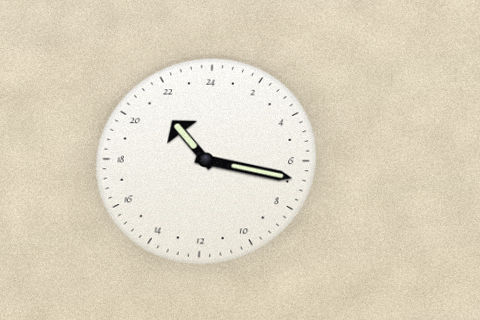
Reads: T21:17
